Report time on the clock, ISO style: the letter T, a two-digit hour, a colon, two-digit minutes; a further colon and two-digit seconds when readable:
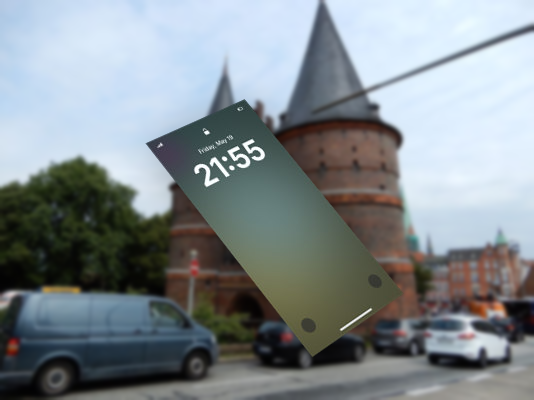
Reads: T21:55
